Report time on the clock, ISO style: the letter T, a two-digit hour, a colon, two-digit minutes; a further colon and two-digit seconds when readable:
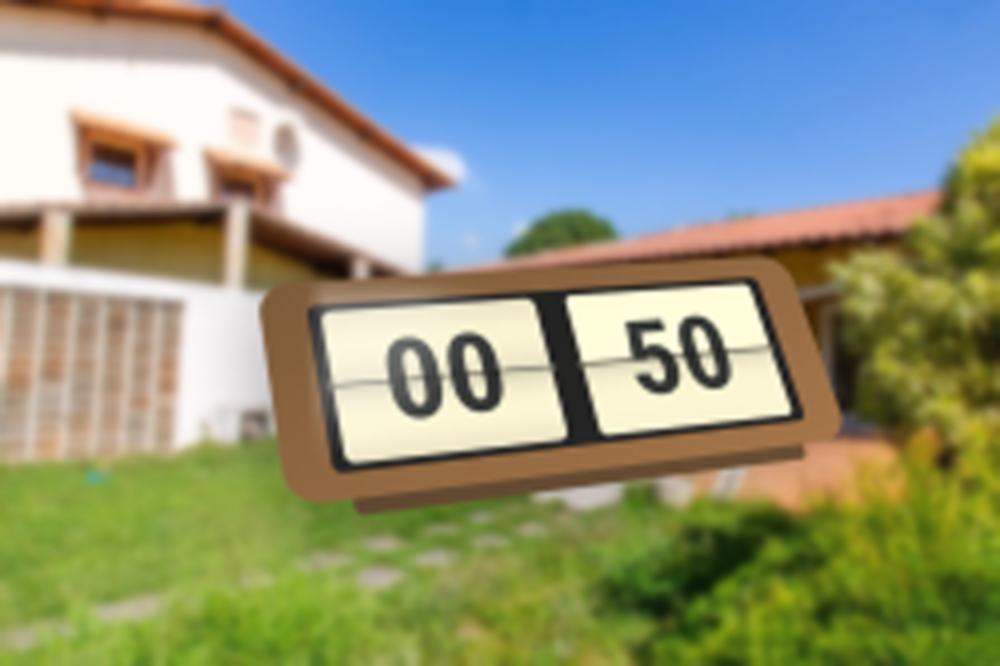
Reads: T00:50
